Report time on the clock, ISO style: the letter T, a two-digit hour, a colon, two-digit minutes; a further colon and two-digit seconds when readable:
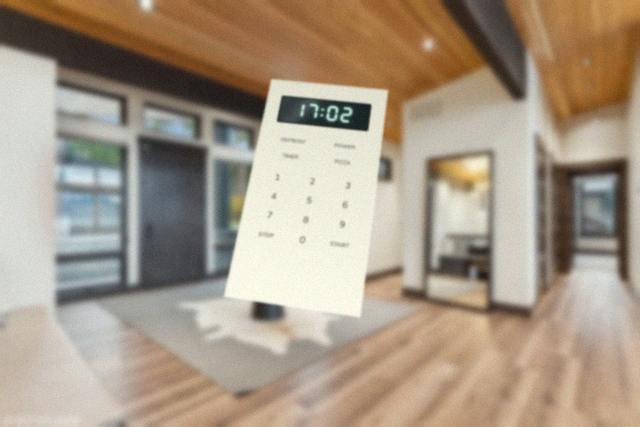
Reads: T17:02
